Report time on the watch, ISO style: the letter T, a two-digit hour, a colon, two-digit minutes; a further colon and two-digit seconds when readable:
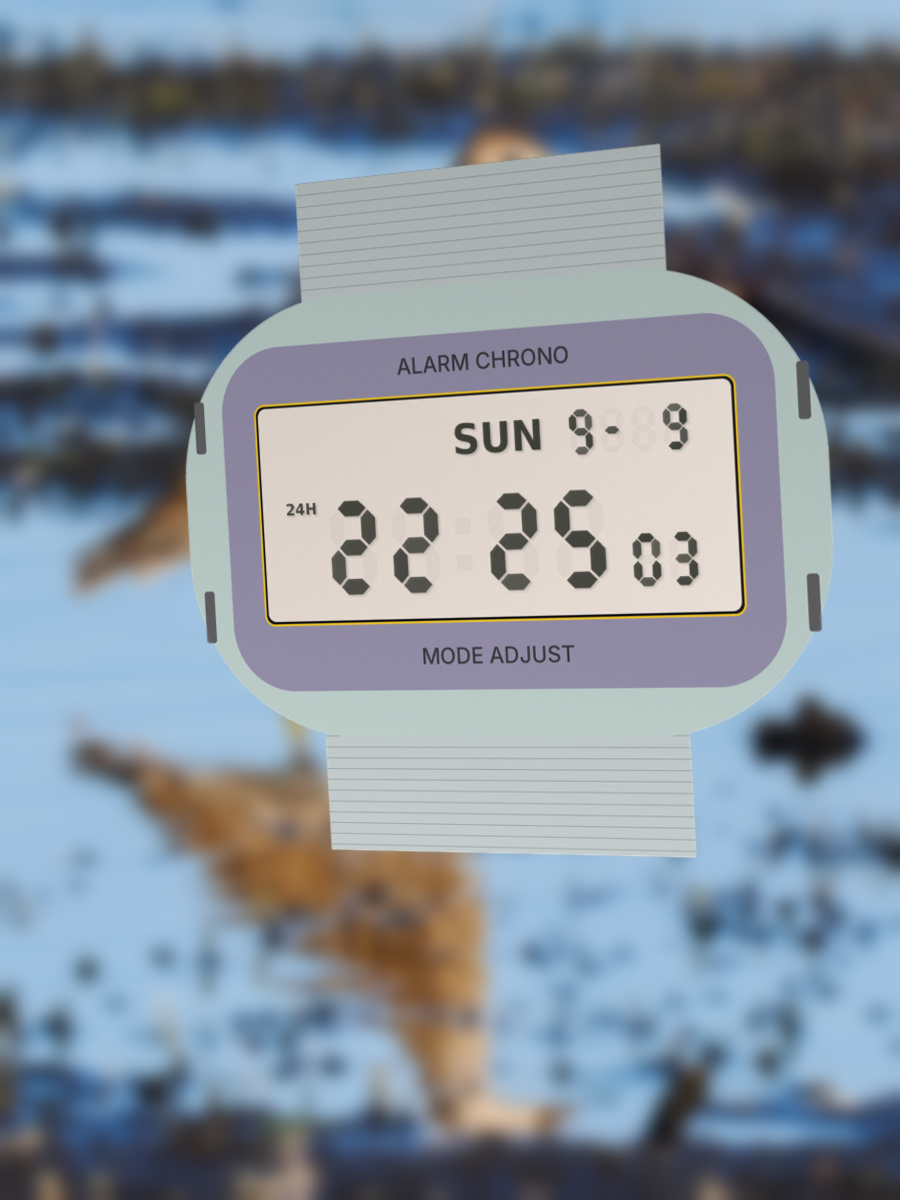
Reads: T22:25:03
